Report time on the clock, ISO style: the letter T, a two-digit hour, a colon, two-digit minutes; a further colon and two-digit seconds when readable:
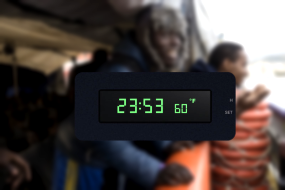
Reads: T23:53
